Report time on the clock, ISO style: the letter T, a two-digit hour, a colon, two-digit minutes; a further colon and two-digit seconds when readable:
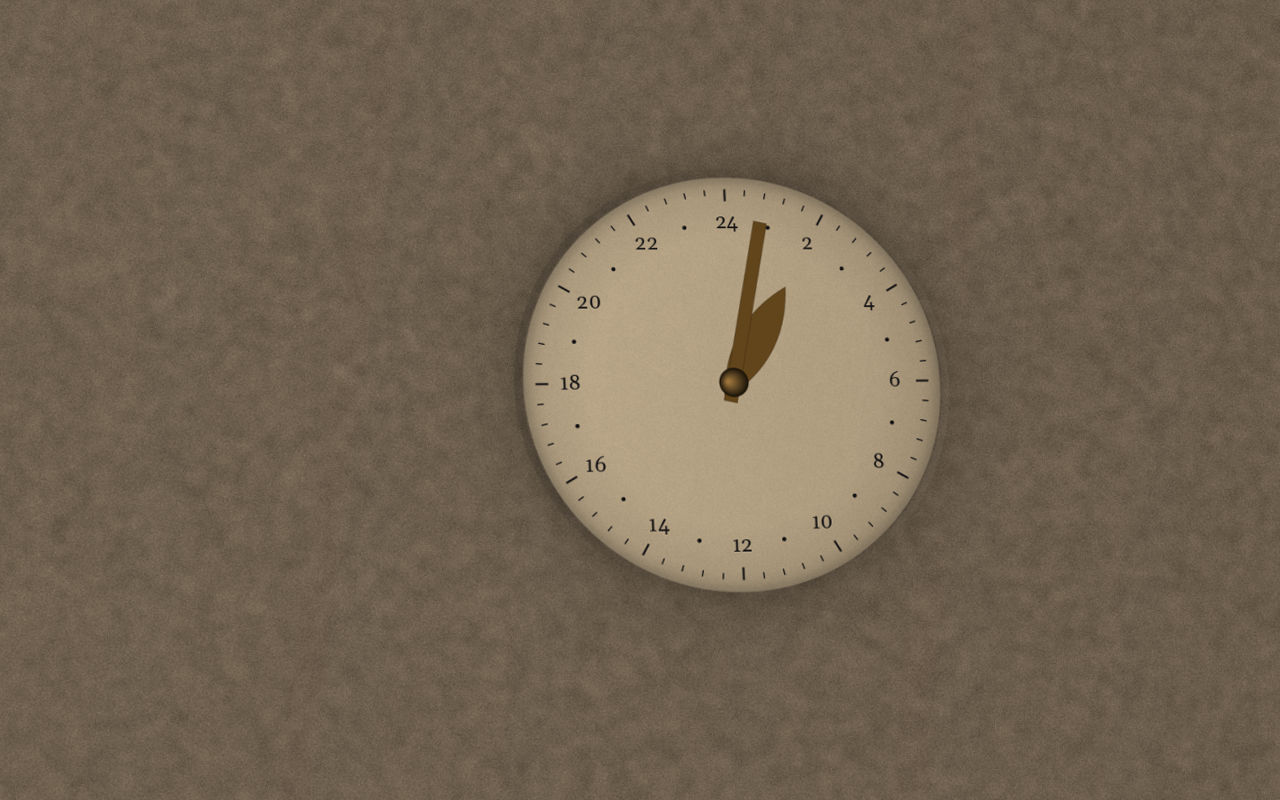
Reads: T02:02
